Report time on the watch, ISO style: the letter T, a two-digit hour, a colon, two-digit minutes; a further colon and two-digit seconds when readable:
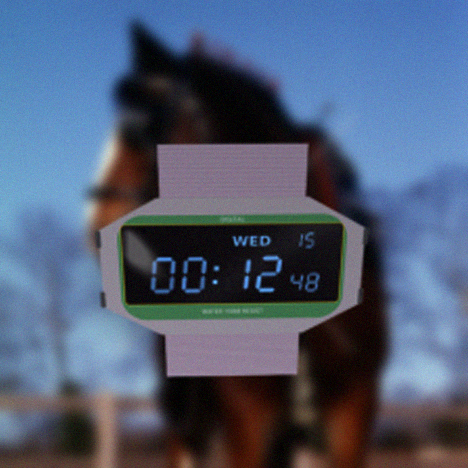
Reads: T00:12:48
